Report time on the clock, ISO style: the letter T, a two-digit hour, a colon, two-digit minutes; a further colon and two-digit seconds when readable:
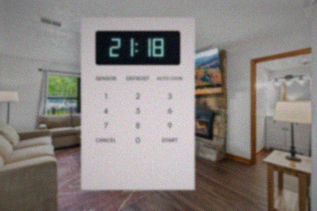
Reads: T21:18
